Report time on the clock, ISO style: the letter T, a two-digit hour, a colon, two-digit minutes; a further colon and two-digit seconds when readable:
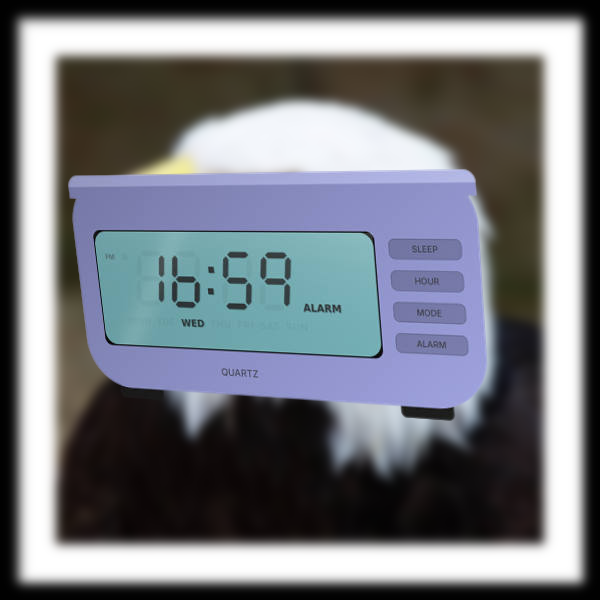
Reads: T16:59
